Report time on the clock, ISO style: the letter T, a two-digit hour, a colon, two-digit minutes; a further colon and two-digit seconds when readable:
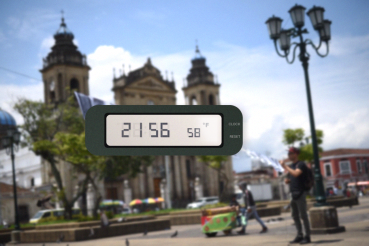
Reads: T21:56
